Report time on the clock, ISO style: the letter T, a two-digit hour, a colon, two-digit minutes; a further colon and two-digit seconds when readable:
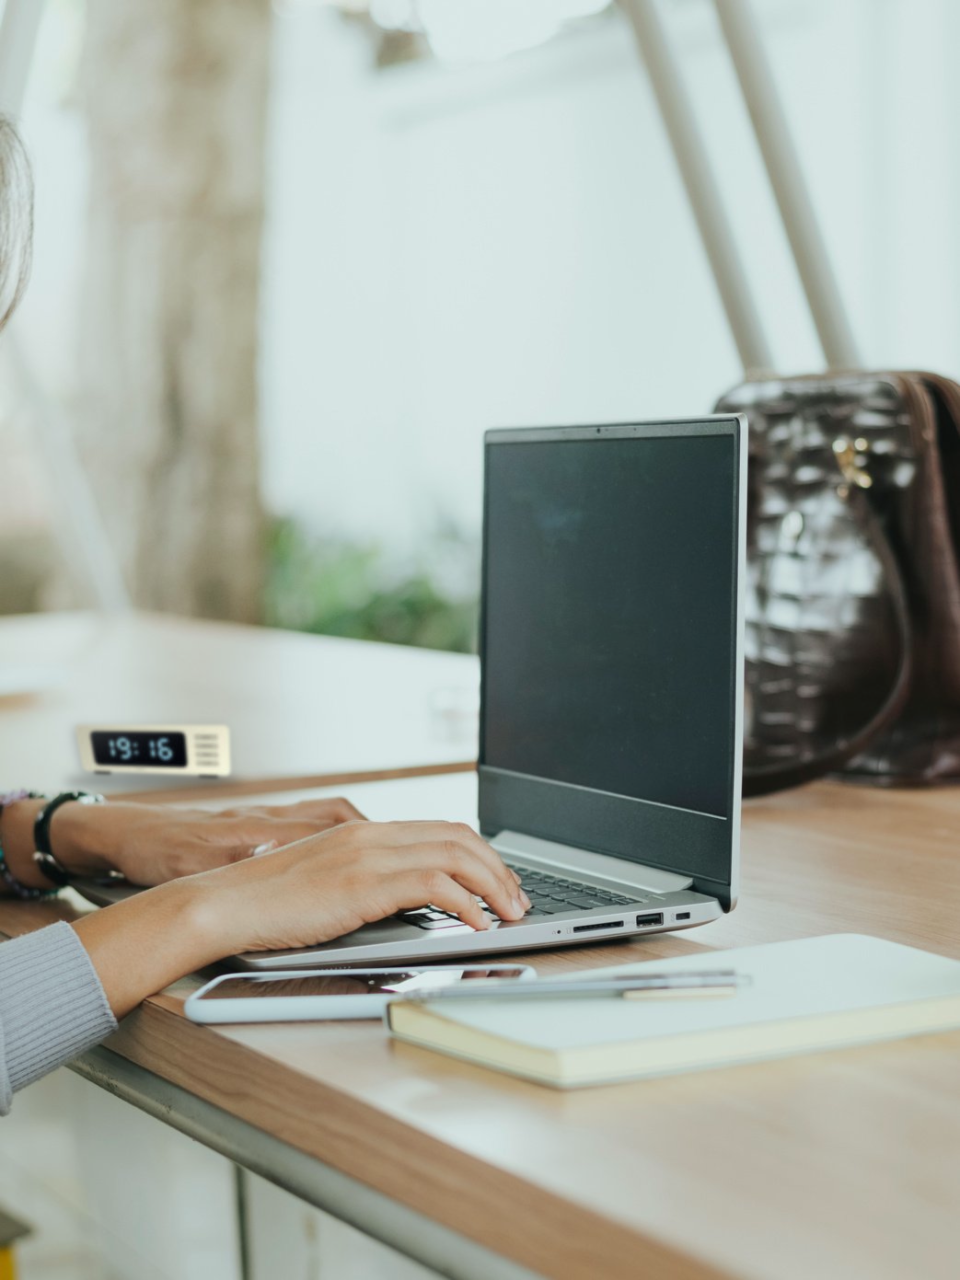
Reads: T19:16
